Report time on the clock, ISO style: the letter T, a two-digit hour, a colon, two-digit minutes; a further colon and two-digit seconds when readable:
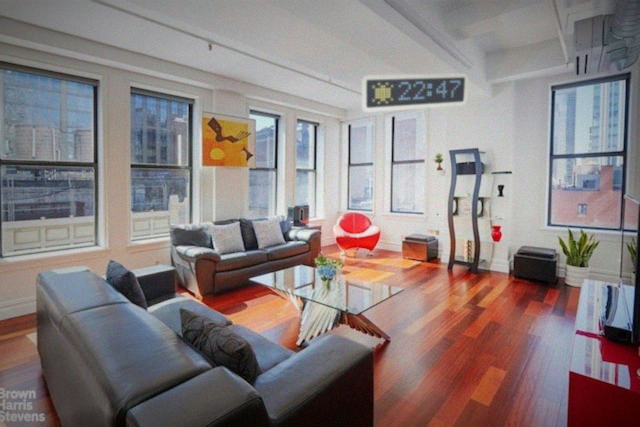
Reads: T22:47
